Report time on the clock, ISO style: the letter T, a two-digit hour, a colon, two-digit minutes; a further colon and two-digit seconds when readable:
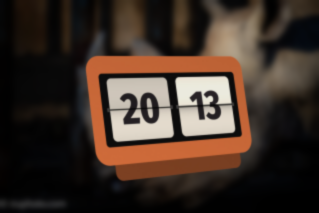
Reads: T20:13
